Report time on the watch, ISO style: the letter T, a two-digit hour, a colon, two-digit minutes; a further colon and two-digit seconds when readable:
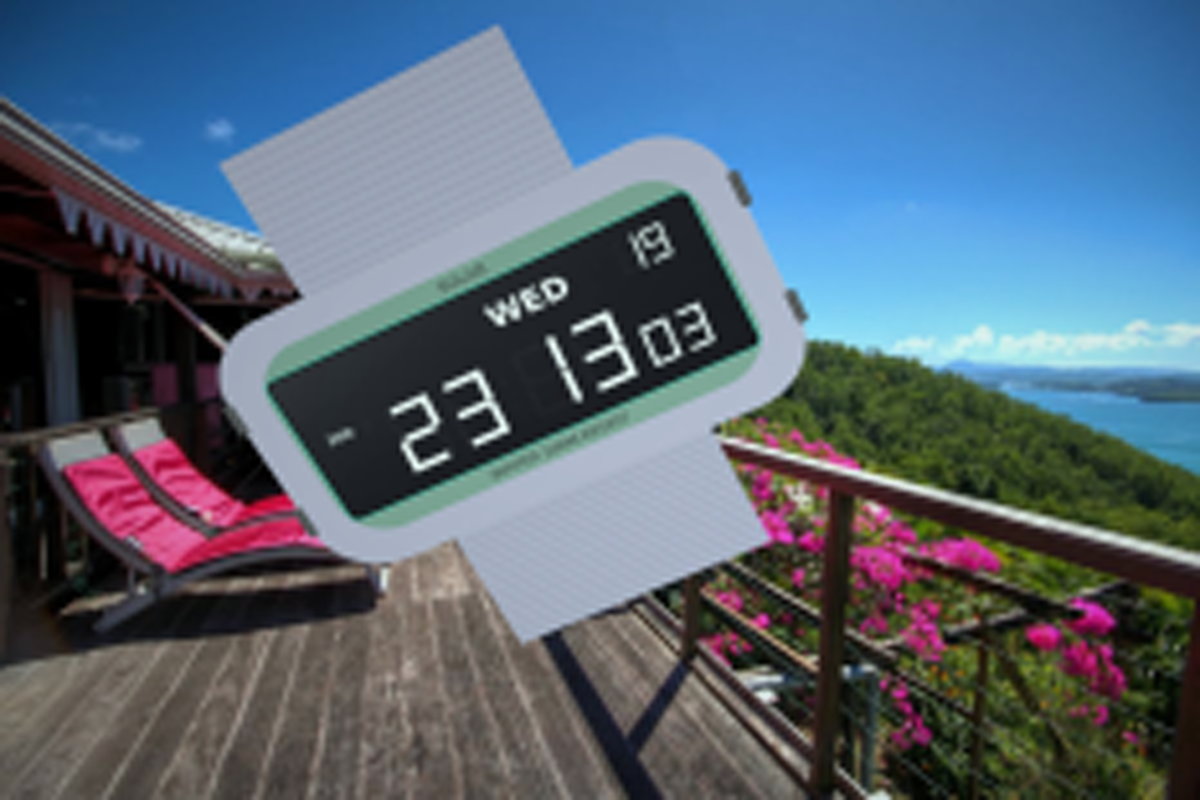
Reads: T23:13:03
